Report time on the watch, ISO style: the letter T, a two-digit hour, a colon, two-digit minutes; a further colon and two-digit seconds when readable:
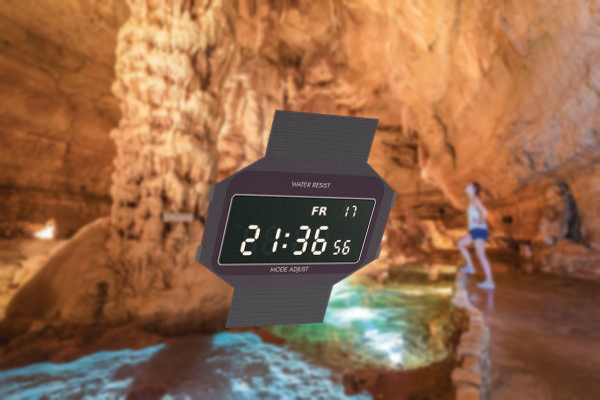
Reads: T21:36:56
